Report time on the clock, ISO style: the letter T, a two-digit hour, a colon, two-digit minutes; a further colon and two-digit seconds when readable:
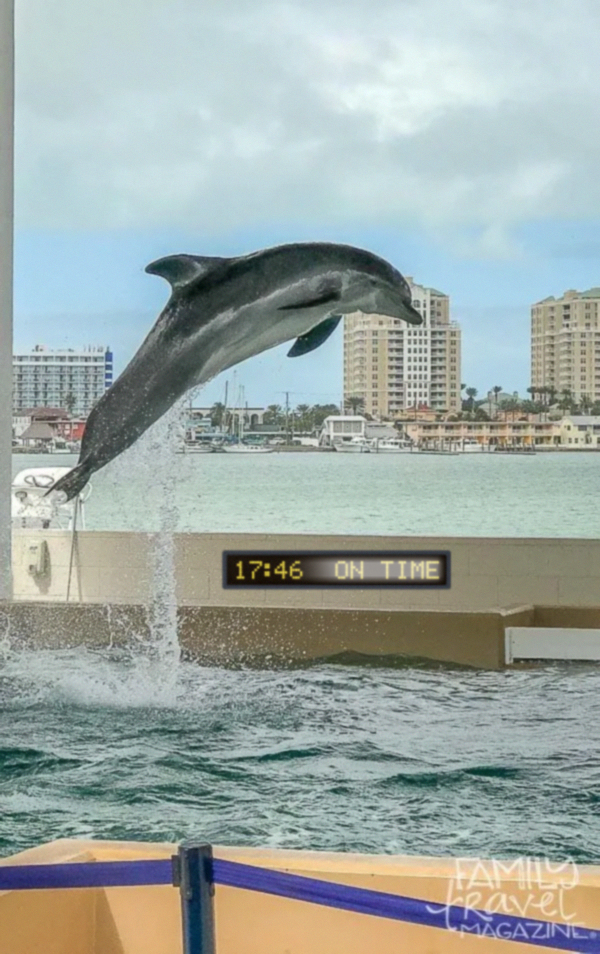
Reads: T17:46
